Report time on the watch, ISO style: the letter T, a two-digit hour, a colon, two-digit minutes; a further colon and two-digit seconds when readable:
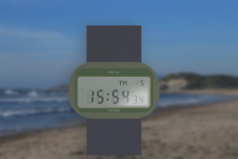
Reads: T15:54:34
